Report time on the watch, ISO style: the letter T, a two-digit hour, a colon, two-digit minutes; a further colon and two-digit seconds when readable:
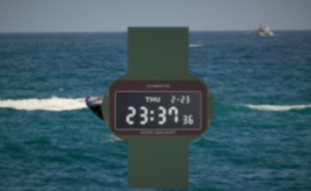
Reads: T23:37
